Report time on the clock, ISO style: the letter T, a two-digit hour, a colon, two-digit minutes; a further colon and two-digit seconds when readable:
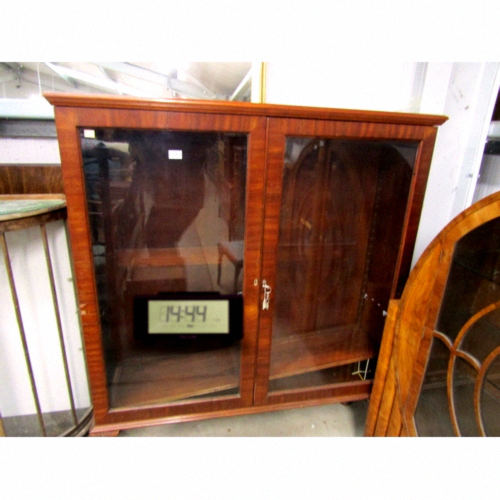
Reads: T14:44
